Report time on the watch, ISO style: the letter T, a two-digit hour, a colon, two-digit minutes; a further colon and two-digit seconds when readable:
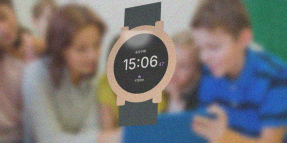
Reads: T15:06
